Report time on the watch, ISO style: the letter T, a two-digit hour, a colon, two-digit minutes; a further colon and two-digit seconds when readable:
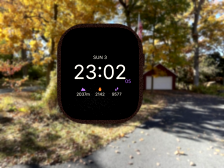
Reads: T23:02
